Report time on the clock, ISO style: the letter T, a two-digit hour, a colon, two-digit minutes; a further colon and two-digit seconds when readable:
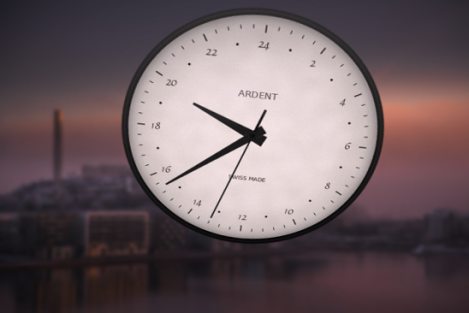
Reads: T19:38:33
